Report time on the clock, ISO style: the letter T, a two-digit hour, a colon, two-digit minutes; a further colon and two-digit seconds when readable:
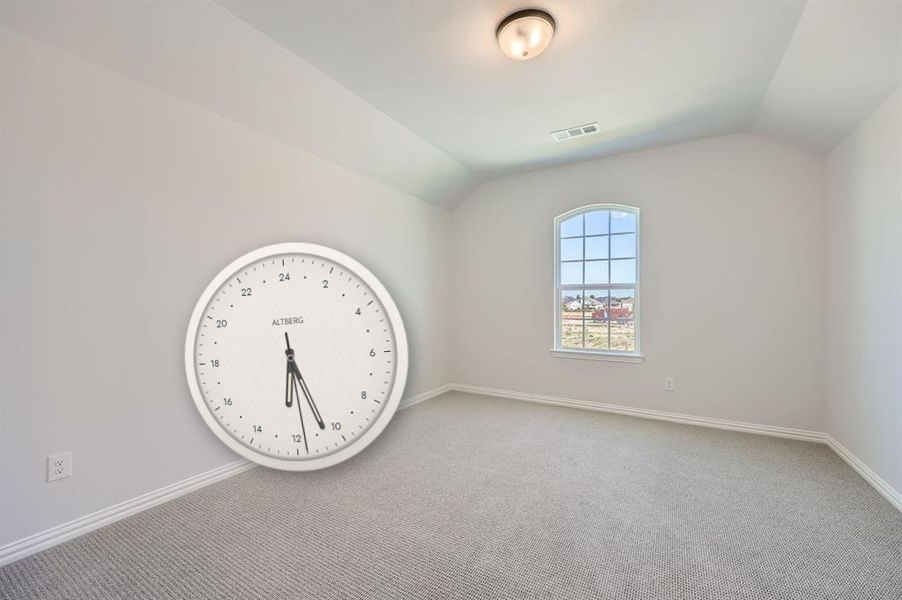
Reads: T12:26:29
